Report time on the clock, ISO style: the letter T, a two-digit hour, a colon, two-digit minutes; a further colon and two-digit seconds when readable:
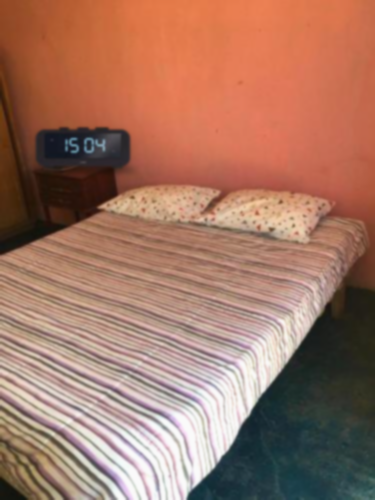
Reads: T15:04
